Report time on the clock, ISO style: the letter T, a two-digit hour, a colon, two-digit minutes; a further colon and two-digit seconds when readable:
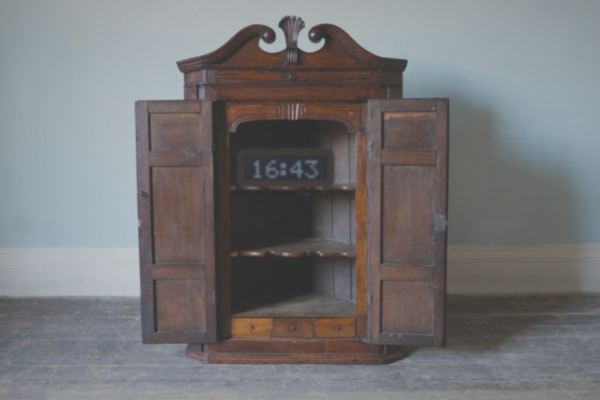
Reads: T16:43
